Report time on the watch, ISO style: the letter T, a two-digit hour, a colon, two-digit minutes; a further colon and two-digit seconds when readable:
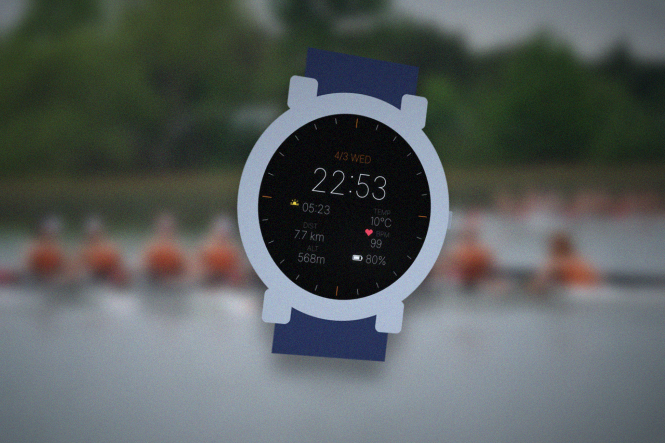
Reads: T22:53
